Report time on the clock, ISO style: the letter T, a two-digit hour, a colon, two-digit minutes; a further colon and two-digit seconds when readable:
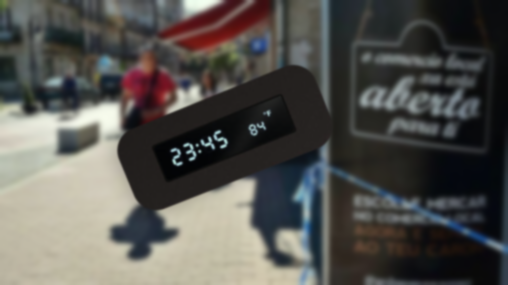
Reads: T23:45
